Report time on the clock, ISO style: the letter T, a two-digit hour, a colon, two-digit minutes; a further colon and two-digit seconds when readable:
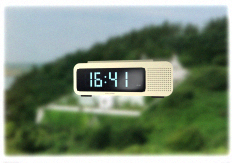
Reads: T16:41
